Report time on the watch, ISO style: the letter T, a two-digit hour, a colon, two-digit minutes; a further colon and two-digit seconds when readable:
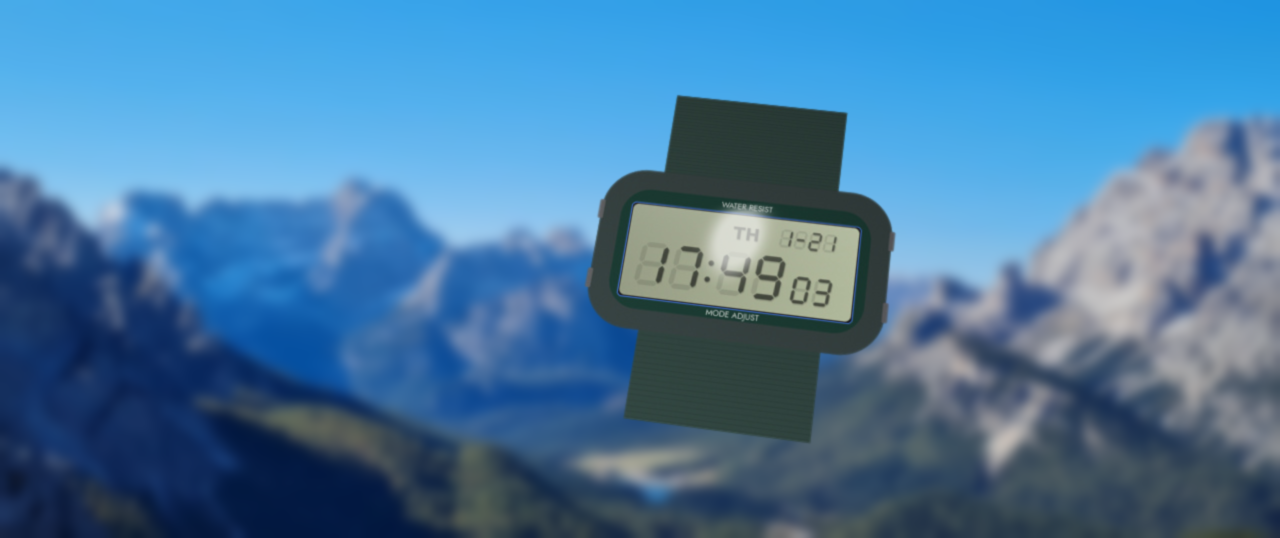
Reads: T17:49:03
